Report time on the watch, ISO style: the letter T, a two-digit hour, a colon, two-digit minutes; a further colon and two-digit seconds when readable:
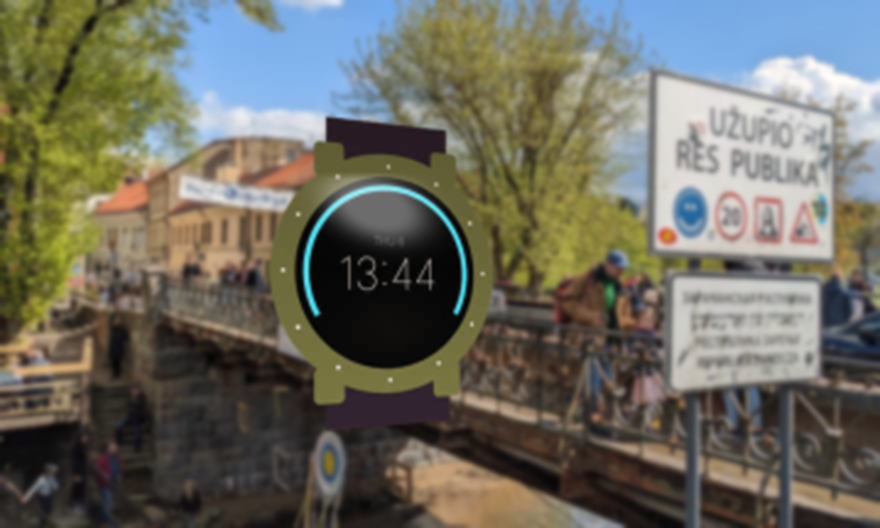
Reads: T13:44
